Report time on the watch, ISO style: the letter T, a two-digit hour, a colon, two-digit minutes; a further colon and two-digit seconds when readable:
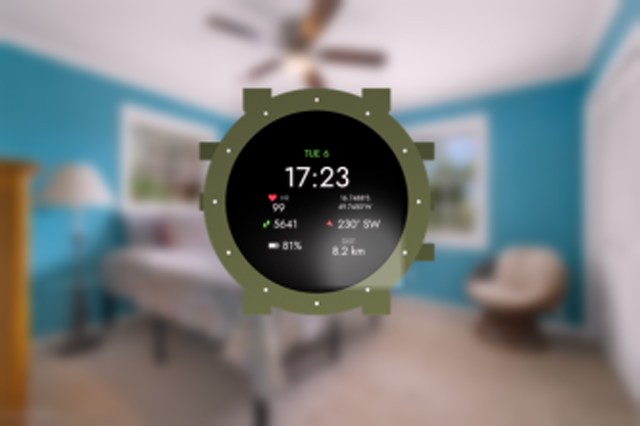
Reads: T17:23
